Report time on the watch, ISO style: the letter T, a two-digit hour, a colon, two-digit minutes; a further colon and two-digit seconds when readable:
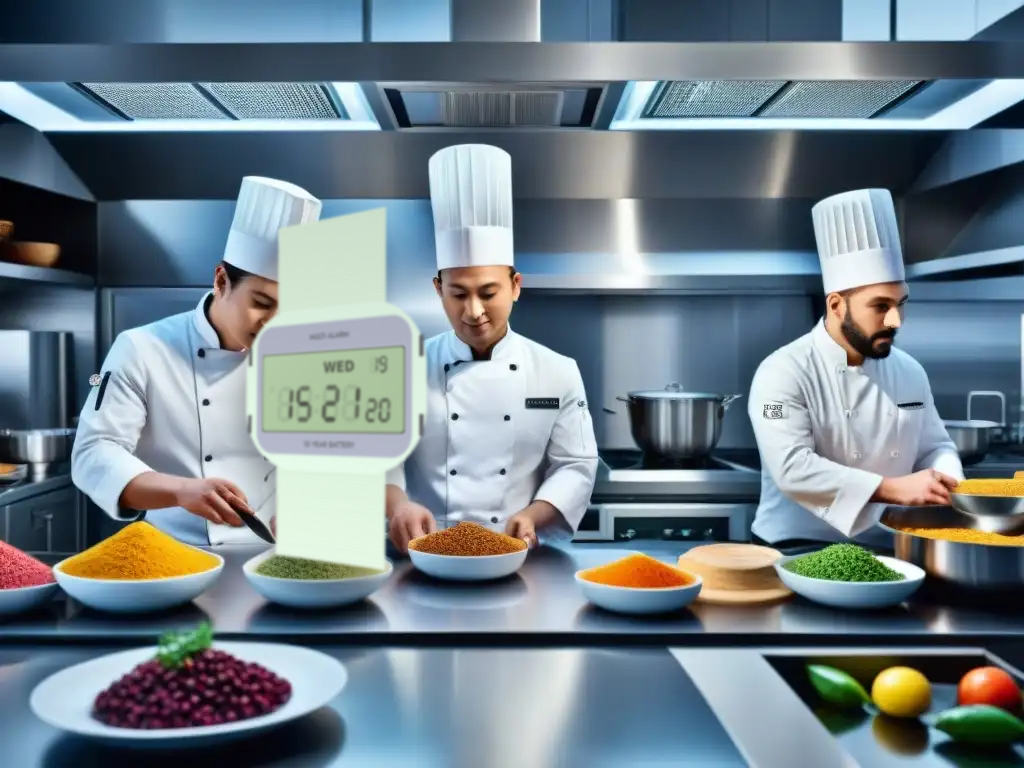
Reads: T15:21:20
